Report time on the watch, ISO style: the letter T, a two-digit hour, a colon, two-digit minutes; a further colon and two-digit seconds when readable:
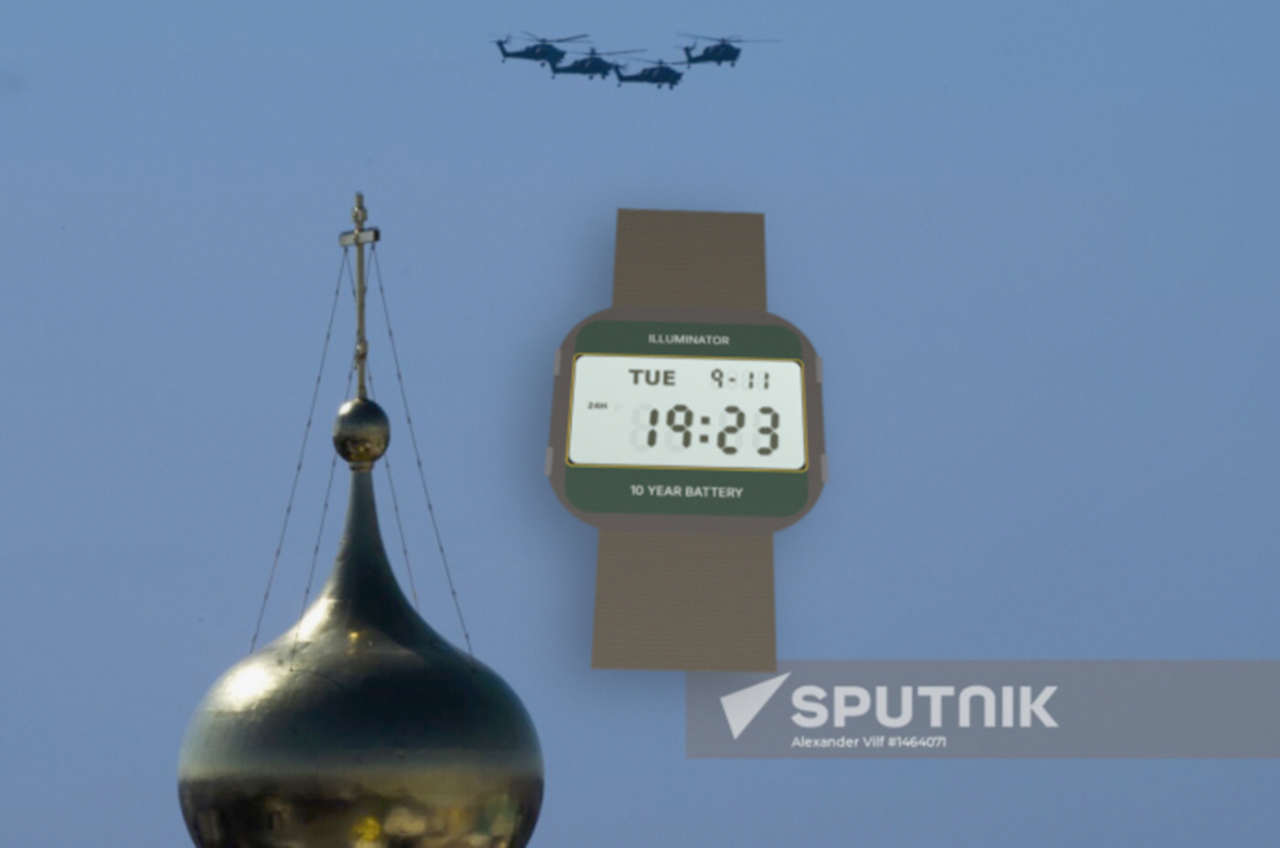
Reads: T19:23
